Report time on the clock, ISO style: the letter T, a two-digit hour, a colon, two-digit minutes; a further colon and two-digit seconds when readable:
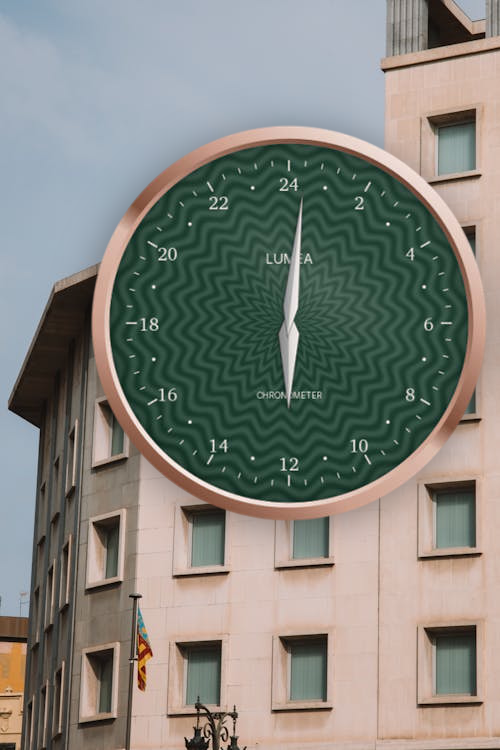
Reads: T12:01
